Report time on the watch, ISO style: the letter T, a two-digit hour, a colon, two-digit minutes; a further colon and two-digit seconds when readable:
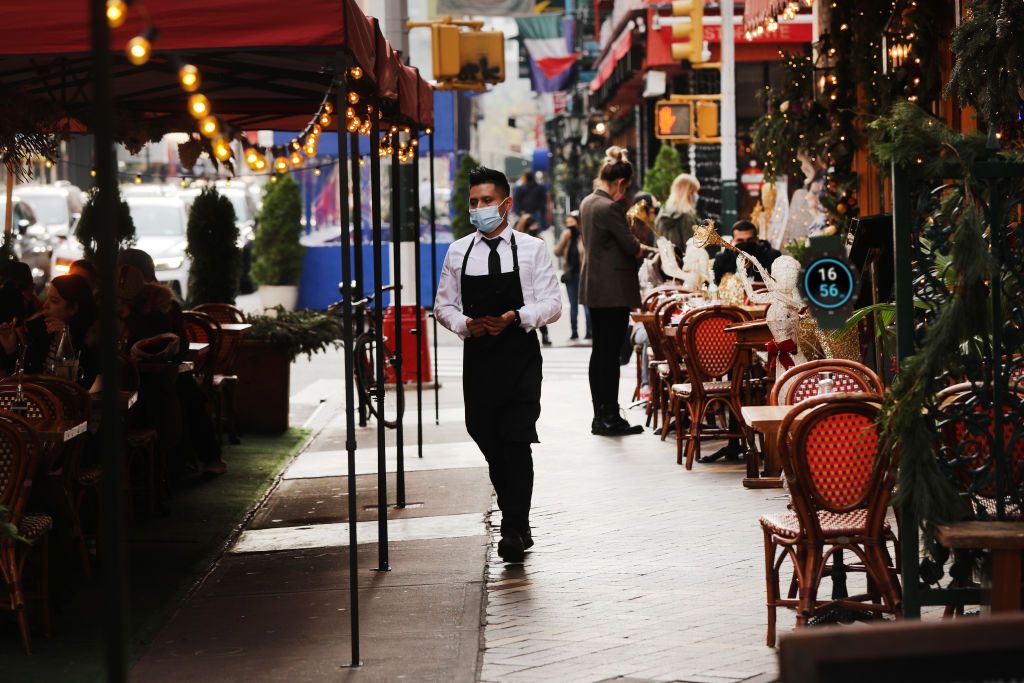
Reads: T16:56
